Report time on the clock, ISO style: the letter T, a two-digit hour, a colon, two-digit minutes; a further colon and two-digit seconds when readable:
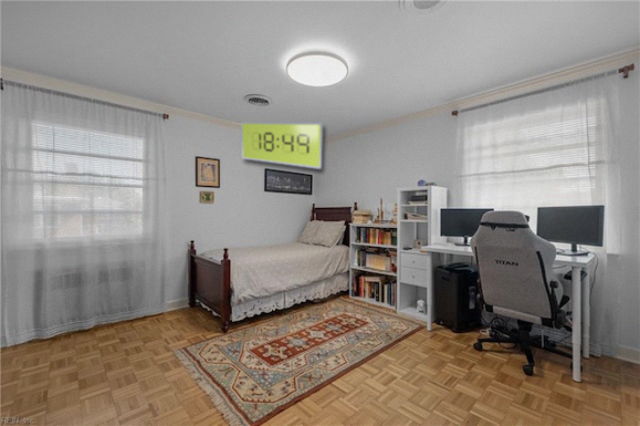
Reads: T18:49
